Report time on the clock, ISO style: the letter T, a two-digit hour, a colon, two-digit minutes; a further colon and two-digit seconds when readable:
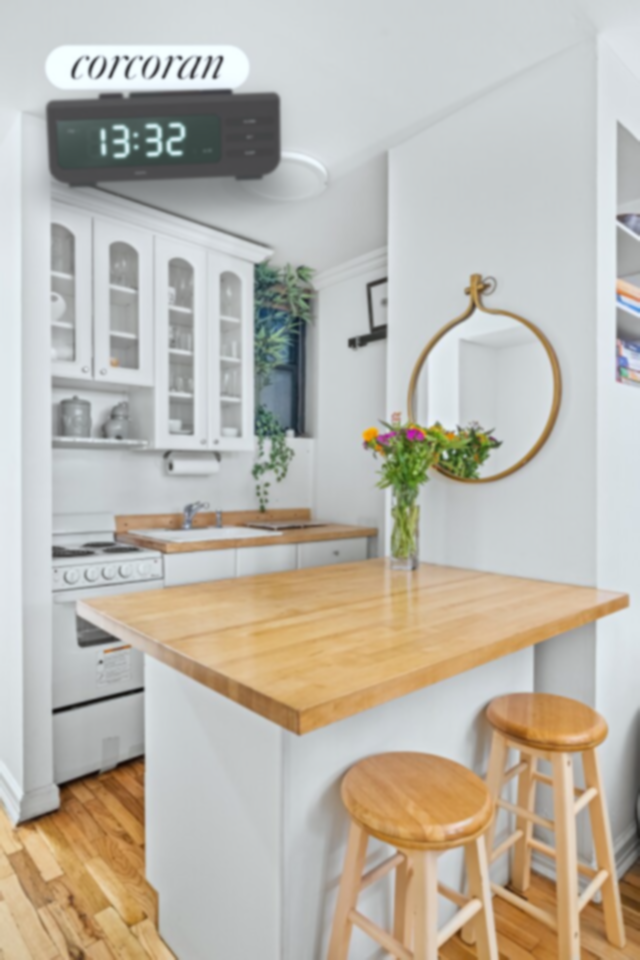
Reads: T13:32
